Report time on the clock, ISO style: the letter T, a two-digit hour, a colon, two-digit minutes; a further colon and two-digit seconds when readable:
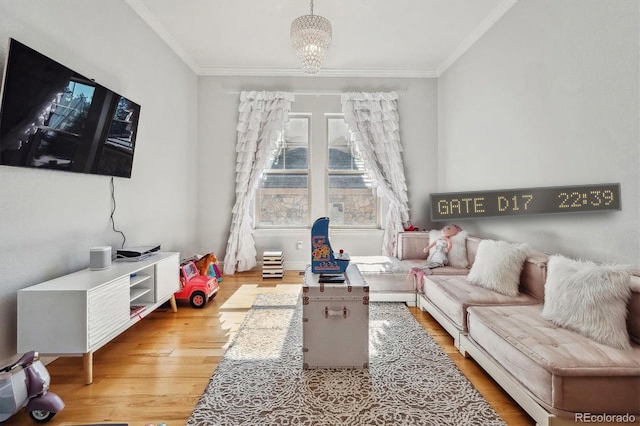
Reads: T22:39
